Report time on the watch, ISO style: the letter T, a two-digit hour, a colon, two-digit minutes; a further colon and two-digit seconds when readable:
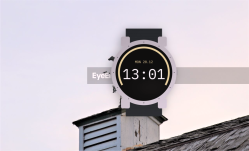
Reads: T13:01
